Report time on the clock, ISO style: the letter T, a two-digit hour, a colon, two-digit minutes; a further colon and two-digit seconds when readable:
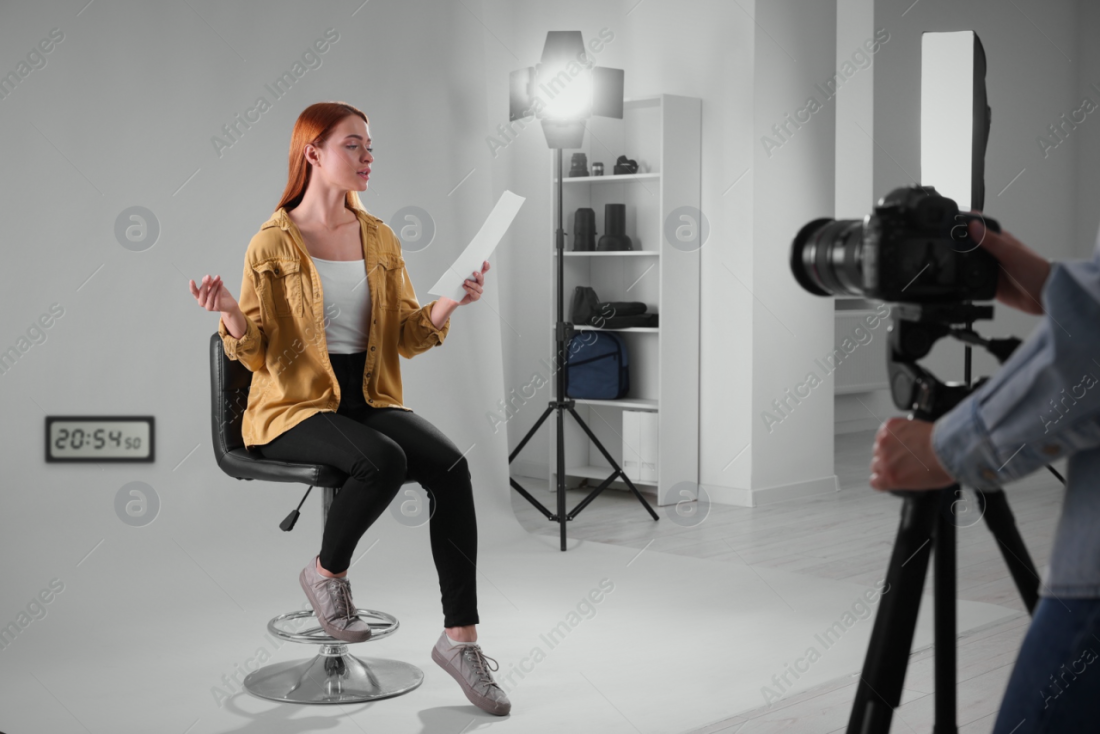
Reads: T20:54
